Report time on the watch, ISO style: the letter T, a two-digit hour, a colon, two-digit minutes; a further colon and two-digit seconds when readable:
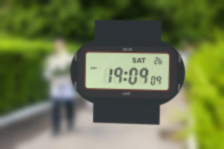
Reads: T19:09:09
